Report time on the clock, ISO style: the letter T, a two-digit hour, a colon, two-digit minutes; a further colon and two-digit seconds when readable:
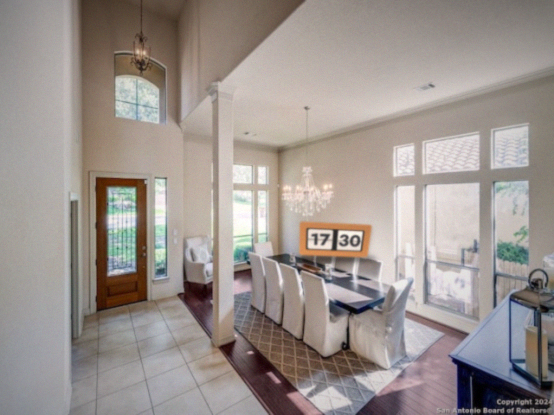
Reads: T17:30
